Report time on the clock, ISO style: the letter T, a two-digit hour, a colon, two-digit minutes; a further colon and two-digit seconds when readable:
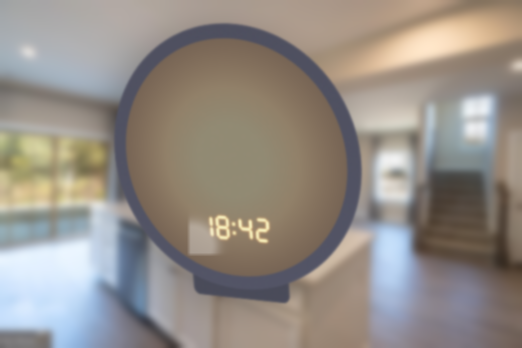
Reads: T18:42
